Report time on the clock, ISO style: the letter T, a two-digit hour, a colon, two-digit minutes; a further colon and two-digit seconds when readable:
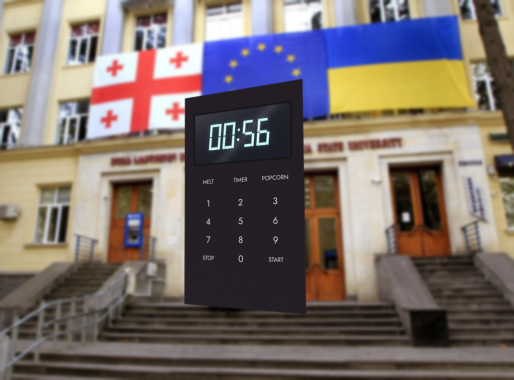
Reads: T00:56
